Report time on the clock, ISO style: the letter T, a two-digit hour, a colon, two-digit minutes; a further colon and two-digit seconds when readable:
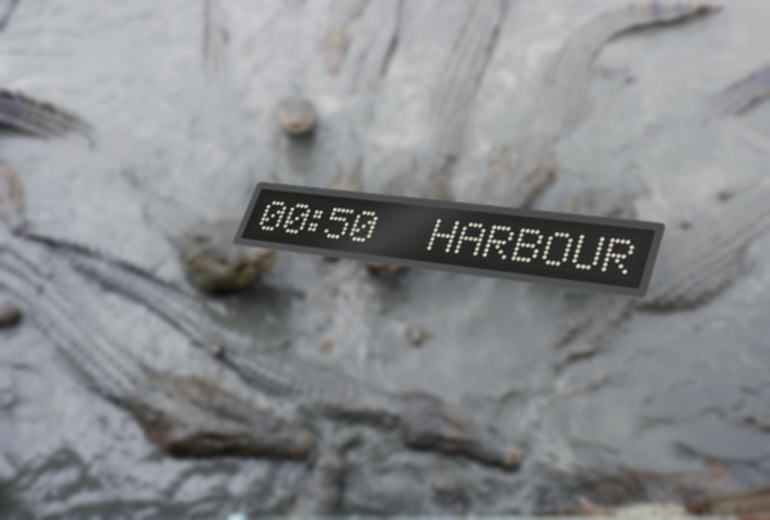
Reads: T00:50
